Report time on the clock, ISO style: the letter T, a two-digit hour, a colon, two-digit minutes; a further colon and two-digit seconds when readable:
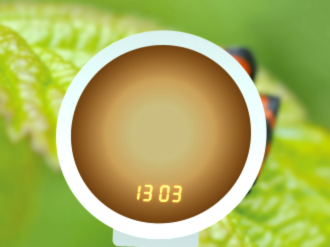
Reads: T13:03
